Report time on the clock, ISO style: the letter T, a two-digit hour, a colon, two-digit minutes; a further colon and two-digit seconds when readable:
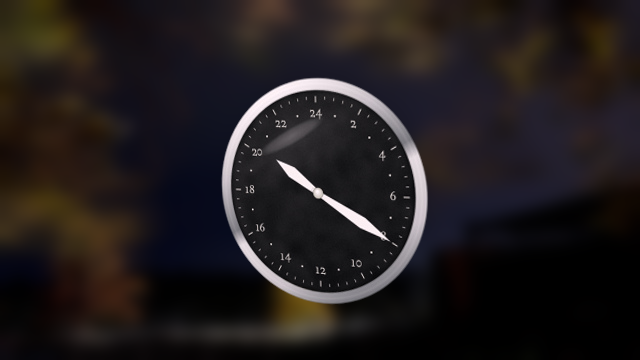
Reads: T20:20
